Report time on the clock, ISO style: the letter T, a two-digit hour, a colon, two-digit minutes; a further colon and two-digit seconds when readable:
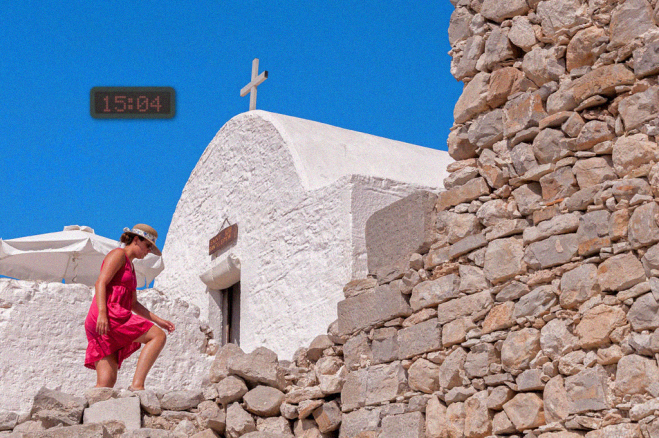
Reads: T15:04
